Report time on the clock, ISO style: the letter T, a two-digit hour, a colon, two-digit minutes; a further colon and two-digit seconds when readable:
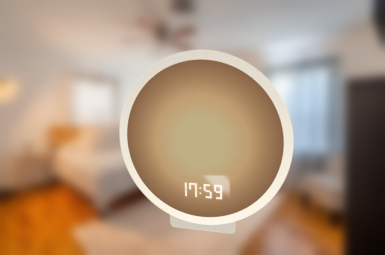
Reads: T17:59
